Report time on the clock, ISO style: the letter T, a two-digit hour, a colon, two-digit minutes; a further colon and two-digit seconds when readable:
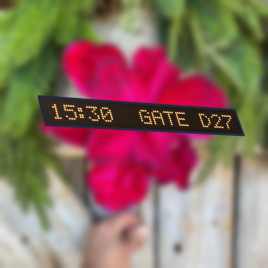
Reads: T15:30
